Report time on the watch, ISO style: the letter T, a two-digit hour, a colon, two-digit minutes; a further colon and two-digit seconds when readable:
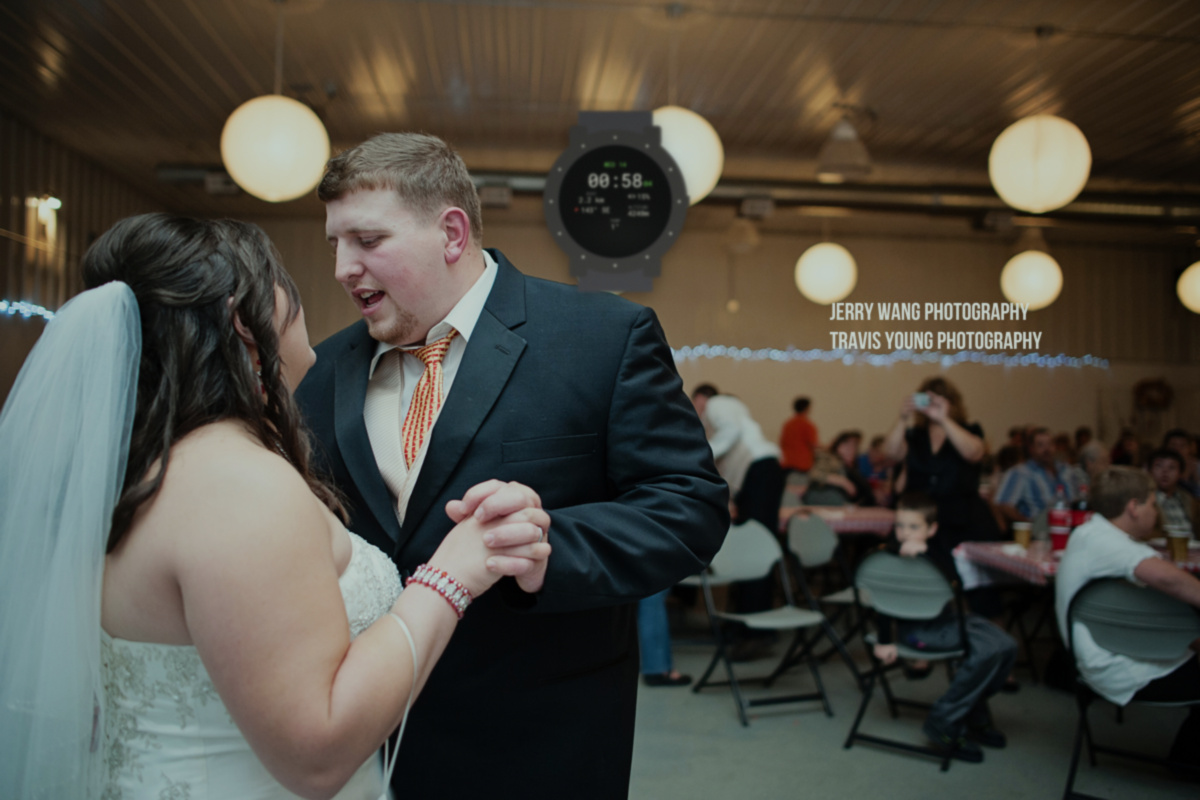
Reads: T00:58
